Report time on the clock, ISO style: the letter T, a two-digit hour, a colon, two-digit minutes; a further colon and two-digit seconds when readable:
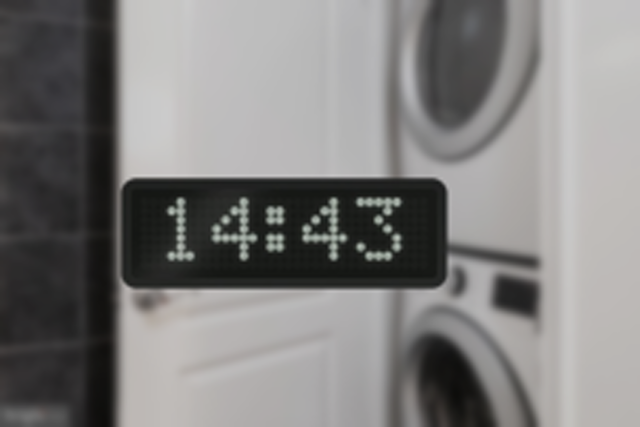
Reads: T14:43
